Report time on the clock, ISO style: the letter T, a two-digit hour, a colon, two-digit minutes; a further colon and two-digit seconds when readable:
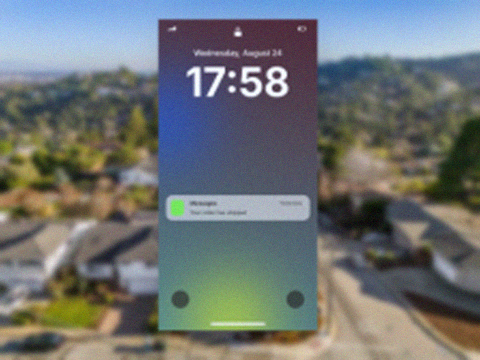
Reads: T17:58
